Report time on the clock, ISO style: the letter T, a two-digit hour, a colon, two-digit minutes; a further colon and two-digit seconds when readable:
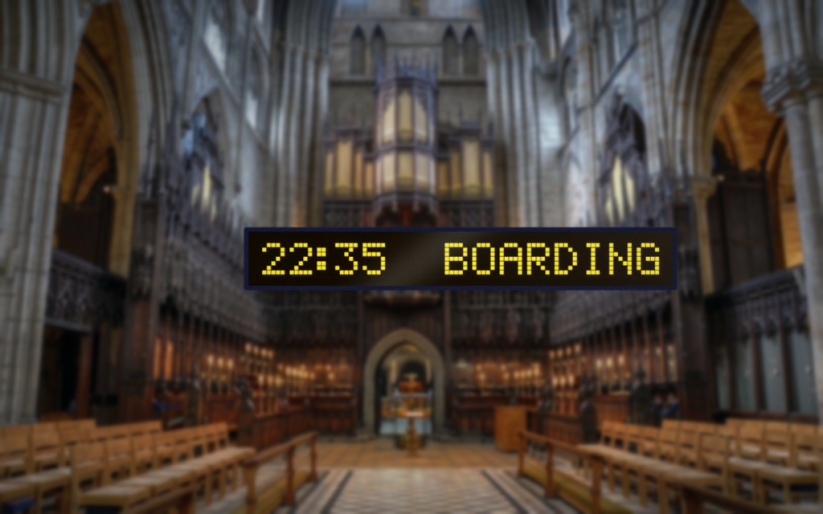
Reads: T22:35
